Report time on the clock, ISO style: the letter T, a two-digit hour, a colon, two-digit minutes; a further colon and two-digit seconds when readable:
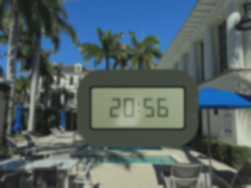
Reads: T20:56
